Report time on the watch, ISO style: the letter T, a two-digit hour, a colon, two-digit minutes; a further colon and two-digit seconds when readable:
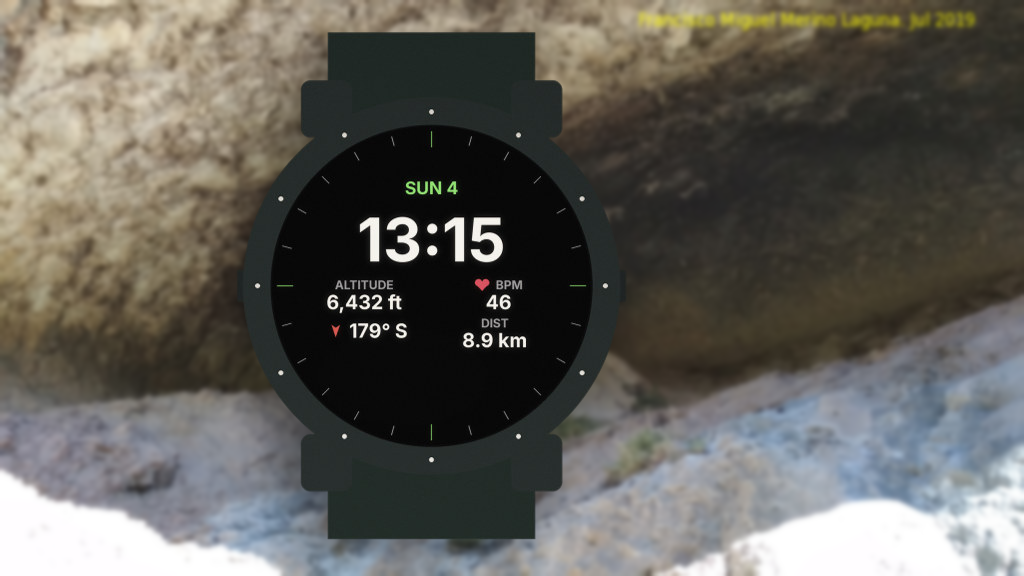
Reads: T13:15
